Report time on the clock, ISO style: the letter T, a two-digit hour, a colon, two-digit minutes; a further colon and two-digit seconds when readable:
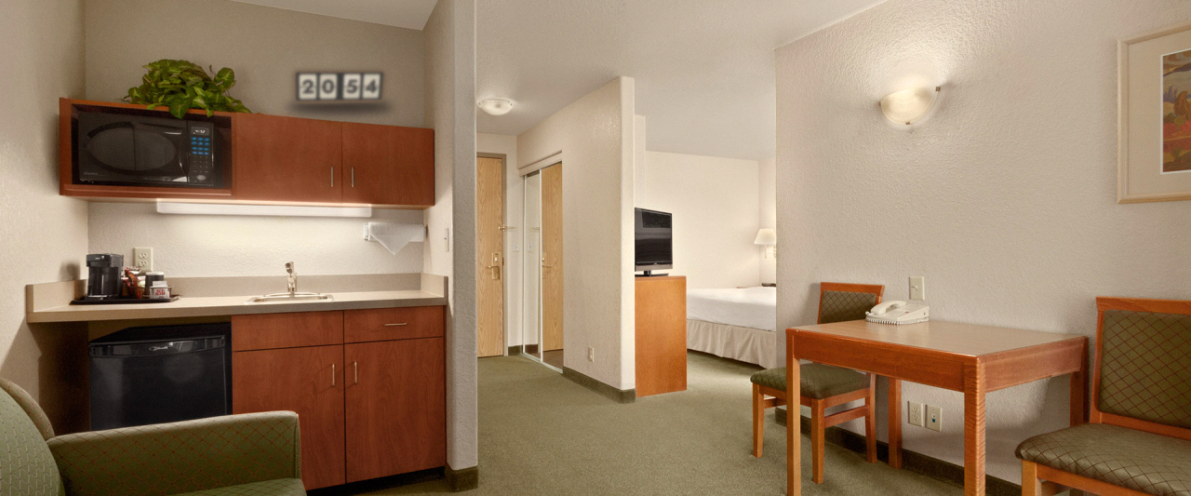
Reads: T20:54
